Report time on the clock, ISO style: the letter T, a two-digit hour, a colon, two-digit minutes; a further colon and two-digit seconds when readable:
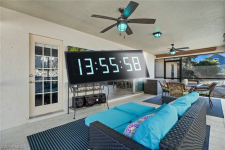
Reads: T13:55:58
